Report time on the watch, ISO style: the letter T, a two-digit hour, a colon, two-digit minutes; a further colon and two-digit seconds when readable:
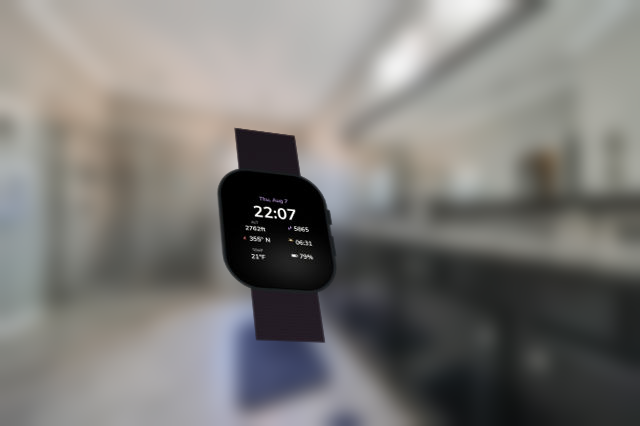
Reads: T22:07
